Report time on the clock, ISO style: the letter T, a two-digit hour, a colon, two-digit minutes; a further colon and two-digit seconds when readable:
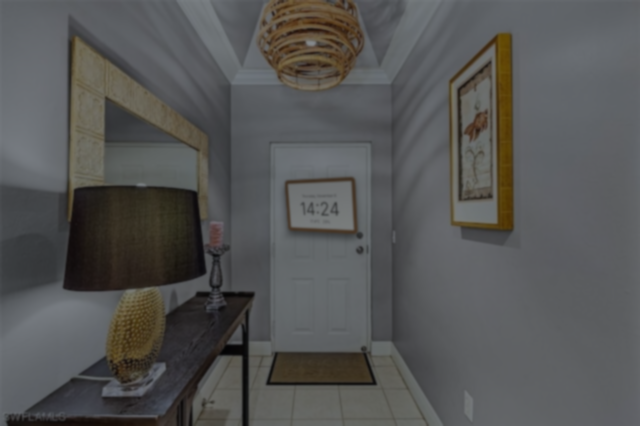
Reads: T14:24
